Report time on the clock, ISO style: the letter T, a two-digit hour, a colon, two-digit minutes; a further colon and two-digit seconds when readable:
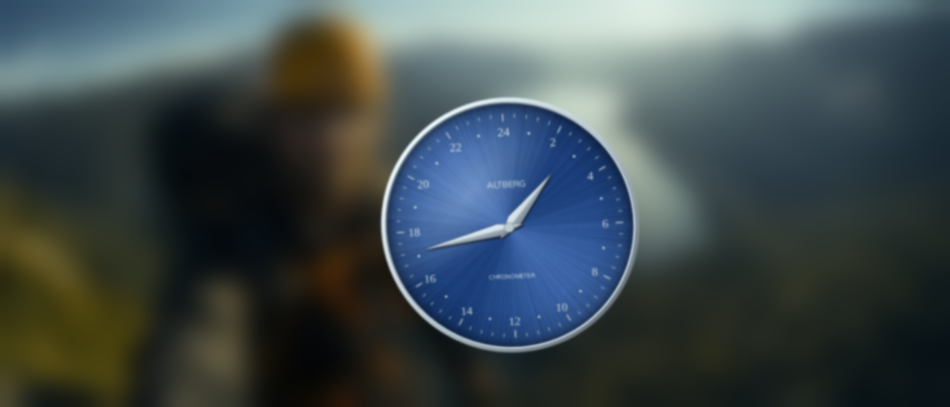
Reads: T02:43
